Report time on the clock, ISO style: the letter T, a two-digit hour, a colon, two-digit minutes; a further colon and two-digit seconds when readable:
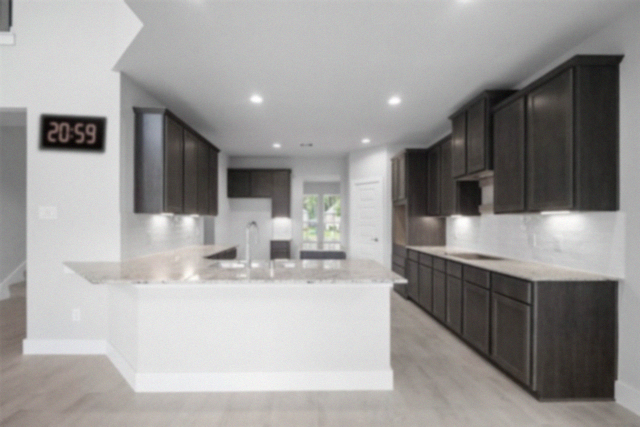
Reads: T20:59
